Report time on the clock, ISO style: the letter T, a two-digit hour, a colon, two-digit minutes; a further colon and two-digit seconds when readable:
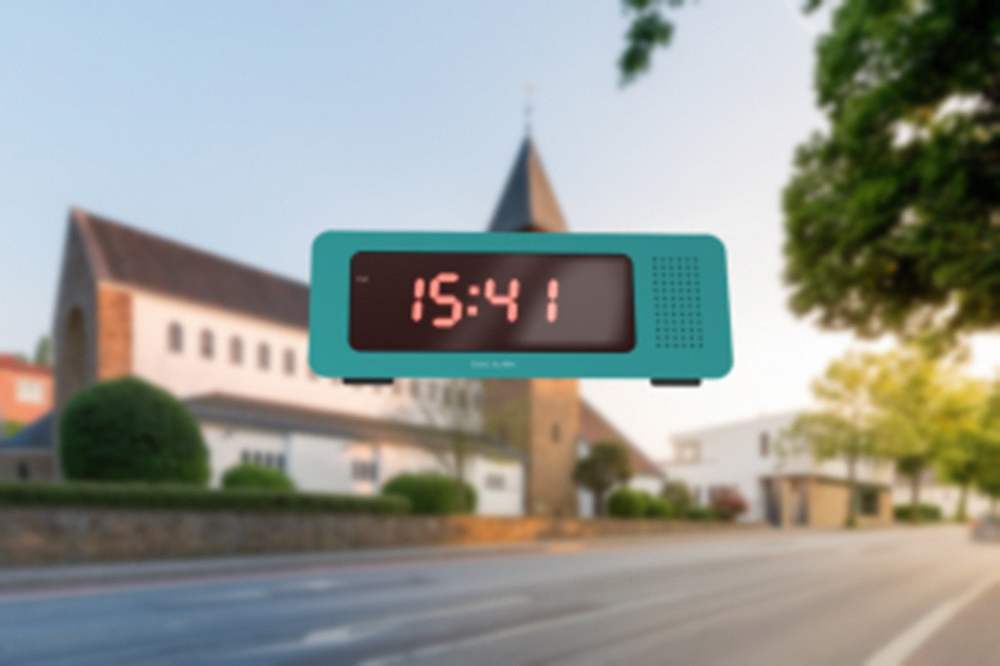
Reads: T15:41
